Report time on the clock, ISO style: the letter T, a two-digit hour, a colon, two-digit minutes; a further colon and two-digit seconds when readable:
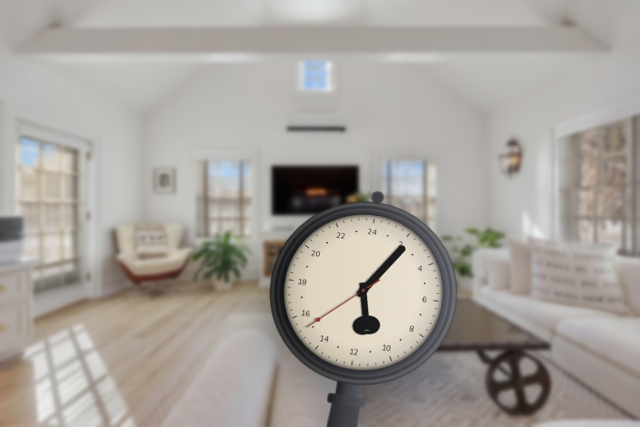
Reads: T11:05:38
